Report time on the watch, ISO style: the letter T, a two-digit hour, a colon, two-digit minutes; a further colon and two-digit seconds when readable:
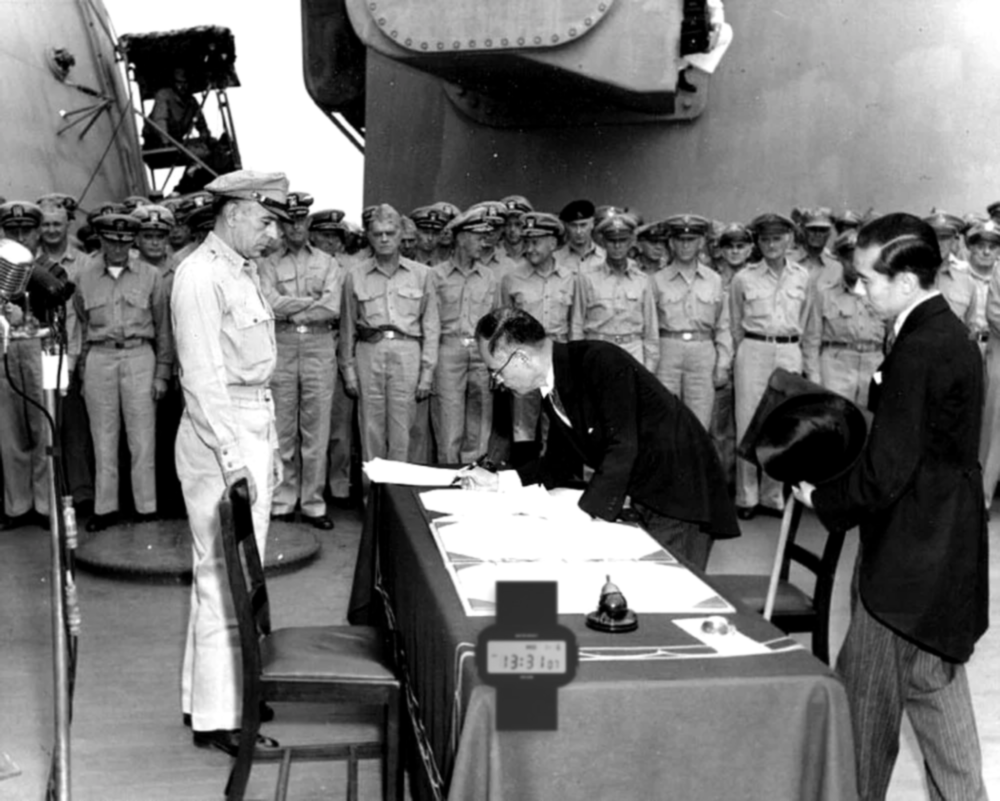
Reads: T13:31
